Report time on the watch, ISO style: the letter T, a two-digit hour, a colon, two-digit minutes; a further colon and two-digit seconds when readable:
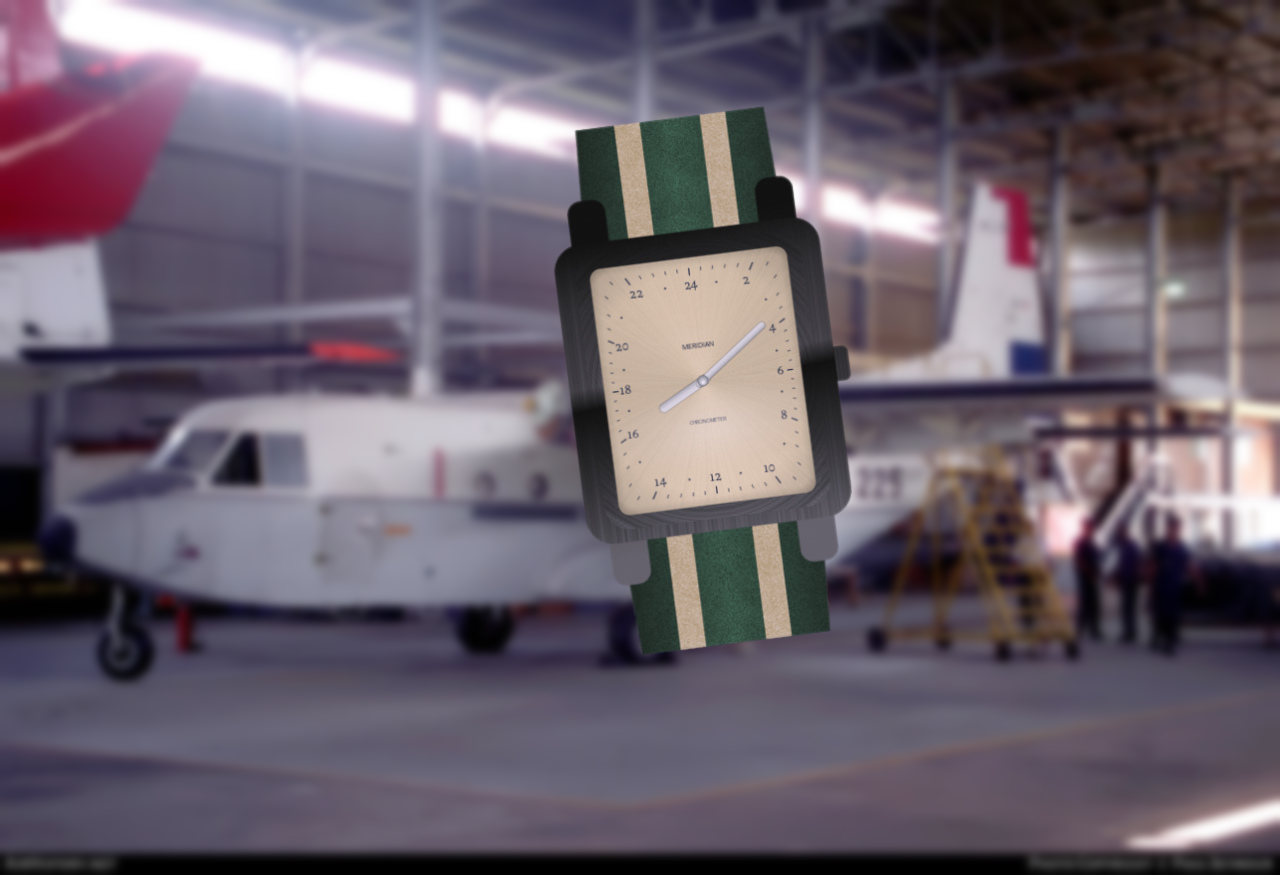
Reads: T16:09
